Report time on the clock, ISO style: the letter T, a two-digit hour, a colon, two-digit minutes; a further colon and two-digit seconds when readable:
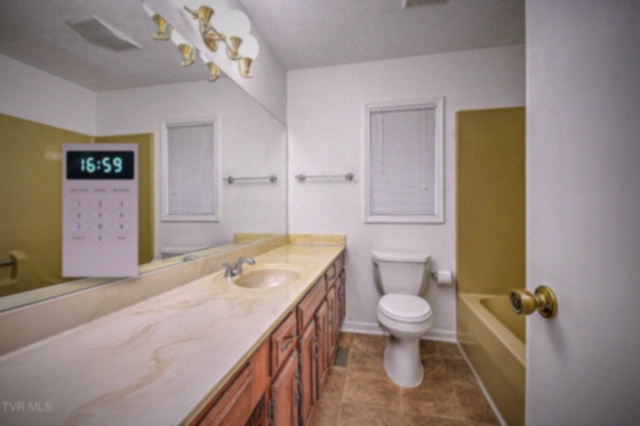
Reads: T16:59
